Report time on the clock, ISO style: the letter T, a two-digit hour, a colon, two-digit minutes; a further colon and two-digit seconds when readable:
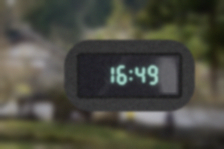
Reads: T16:49
